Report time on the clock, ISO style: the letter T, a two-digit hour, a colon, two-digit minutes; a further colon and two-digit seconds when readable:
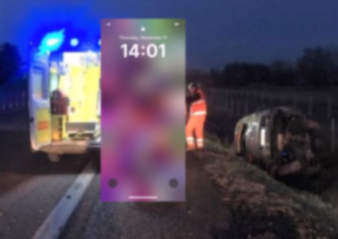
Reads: T14:01
